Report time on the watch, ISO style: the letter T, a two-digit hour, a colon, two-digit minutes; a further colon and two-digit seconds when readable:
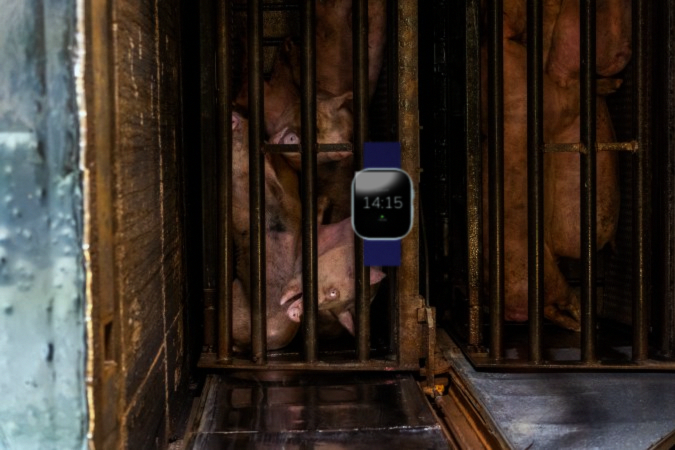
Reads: T14:15
